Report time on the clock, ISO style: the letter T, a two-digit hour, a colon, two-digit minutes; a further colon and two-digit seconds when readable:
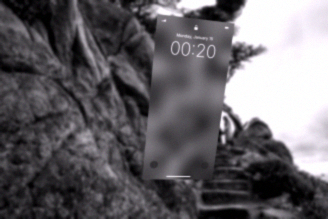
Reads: T00:20
